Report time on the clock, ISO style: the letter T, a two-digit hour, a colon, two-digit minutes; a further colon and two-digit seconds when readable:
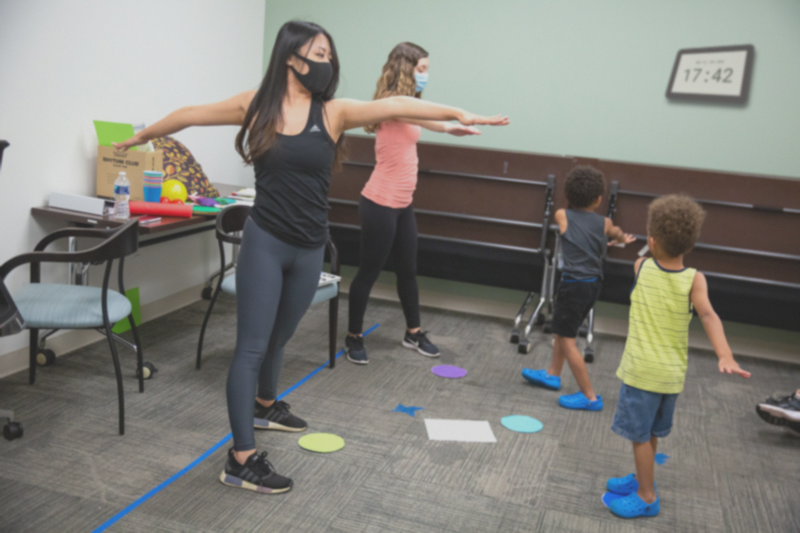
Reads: T17:42
